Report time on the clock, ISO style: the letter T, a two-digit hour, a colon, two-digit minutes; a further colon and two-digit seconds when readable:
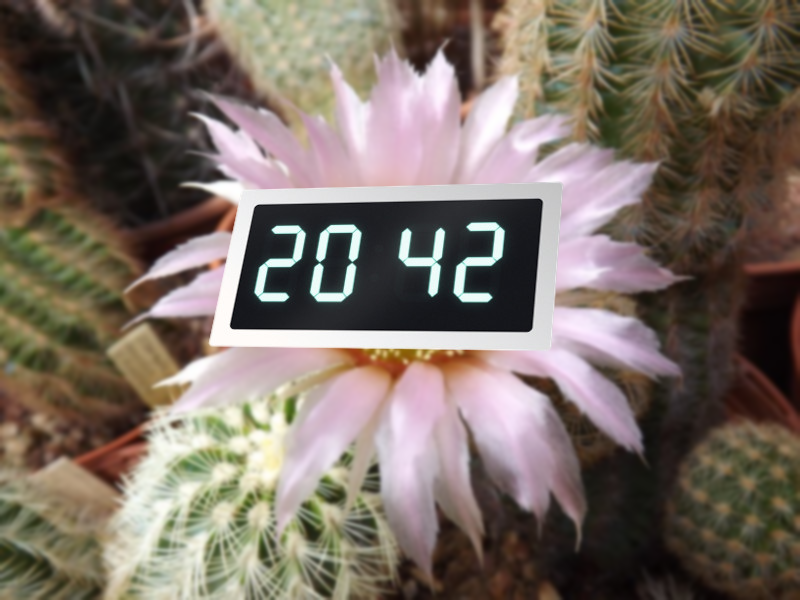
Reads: T20:42
